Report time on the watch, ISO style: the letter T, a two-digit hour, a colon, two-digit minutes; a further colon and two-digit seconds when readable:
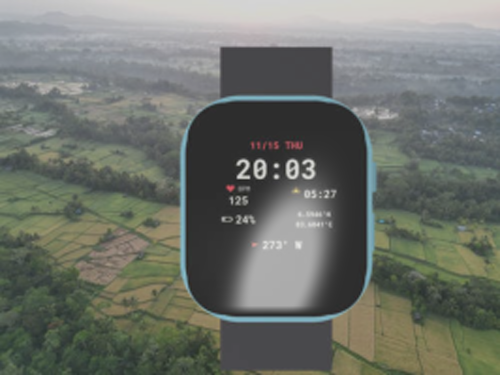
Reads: T20:03
